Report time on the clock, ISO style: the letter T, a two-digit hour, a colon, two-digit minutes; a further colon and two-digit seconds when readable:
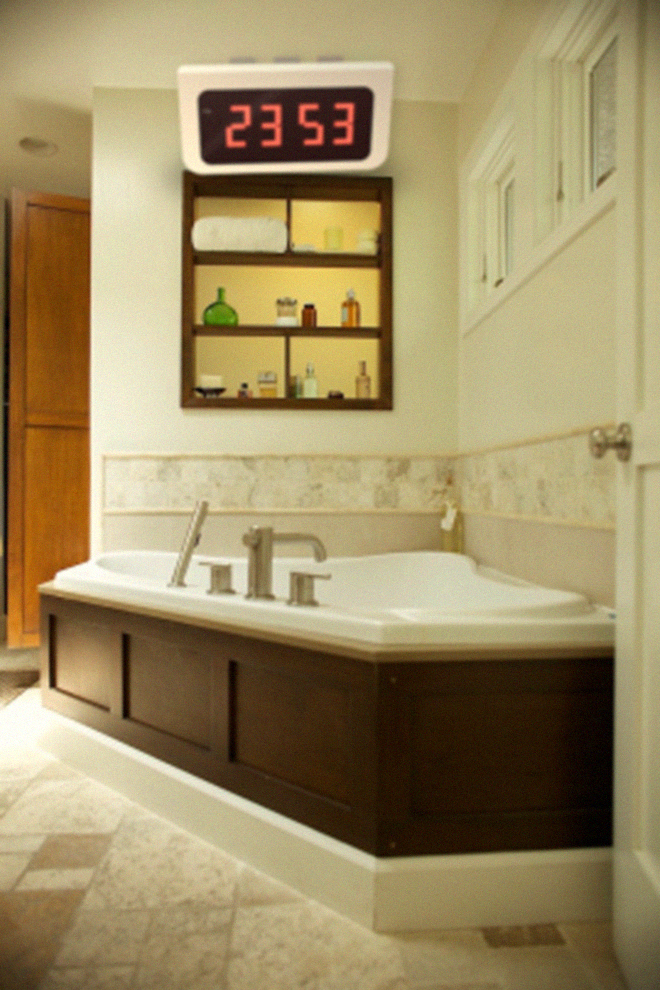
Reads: T23:53
